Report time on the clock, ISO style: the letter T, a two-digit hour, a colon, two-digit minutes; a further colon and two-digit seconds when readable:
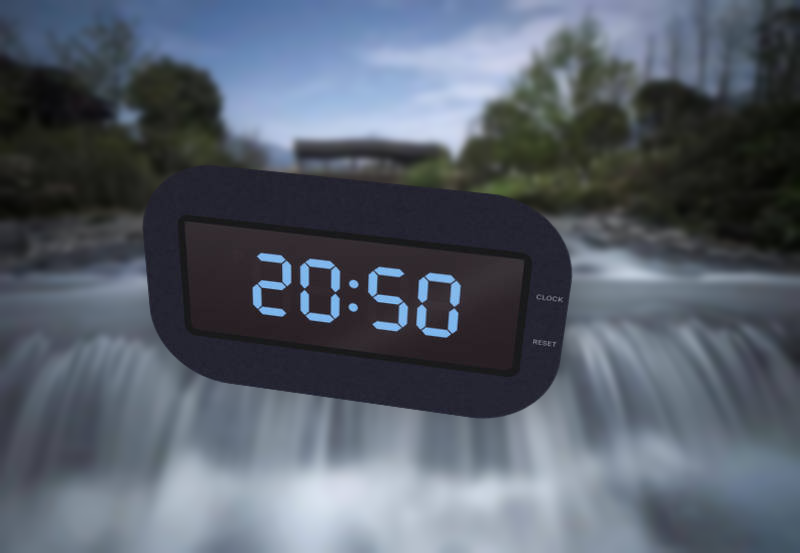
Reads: T20:50
